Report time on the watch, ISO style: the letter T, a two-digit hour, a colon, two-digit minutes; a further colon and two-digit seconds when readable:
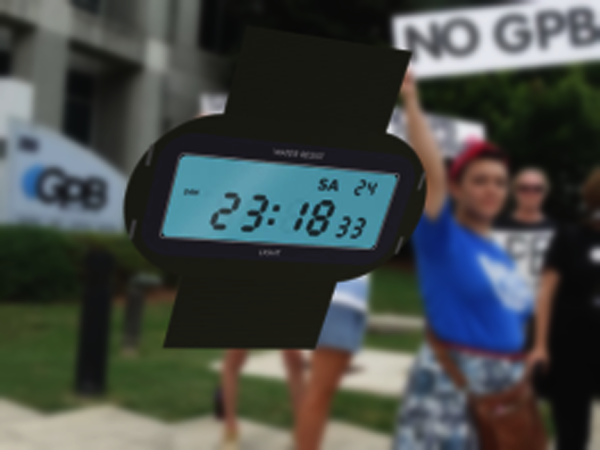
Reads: T23:18:33
